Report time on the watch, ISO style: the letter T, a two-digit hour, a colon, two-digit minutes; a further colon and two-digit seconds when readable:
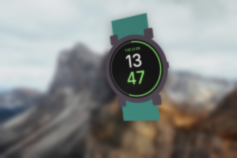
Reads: T13:47
